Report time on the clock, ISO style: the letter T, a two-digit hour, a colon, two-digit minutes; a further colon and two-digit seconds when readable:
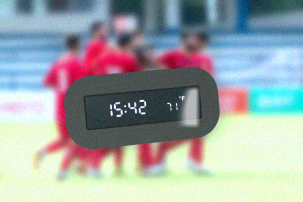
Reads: T15:42
